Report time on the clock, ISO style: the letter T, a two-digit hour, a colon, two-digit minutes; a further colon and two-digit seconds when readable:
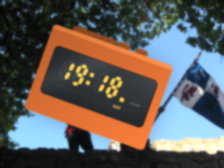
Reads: T19:18
